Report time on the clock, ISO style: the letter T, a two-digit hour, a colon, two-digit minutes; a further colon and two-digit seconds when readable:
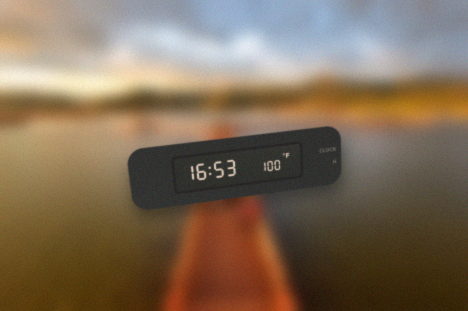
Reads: T16:53
